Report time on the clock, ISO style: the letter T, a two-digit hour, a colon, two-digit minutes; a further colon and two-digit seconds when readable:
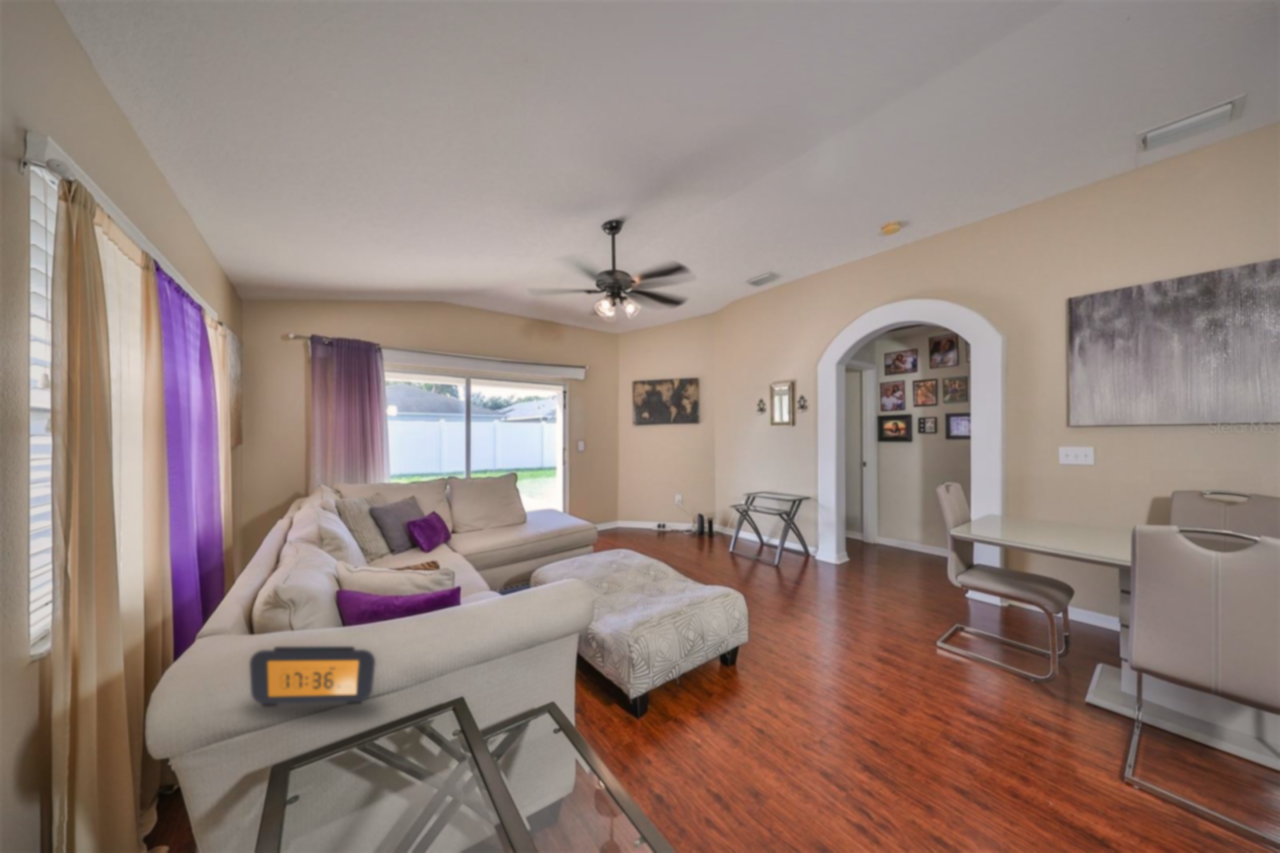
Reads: T17:36
